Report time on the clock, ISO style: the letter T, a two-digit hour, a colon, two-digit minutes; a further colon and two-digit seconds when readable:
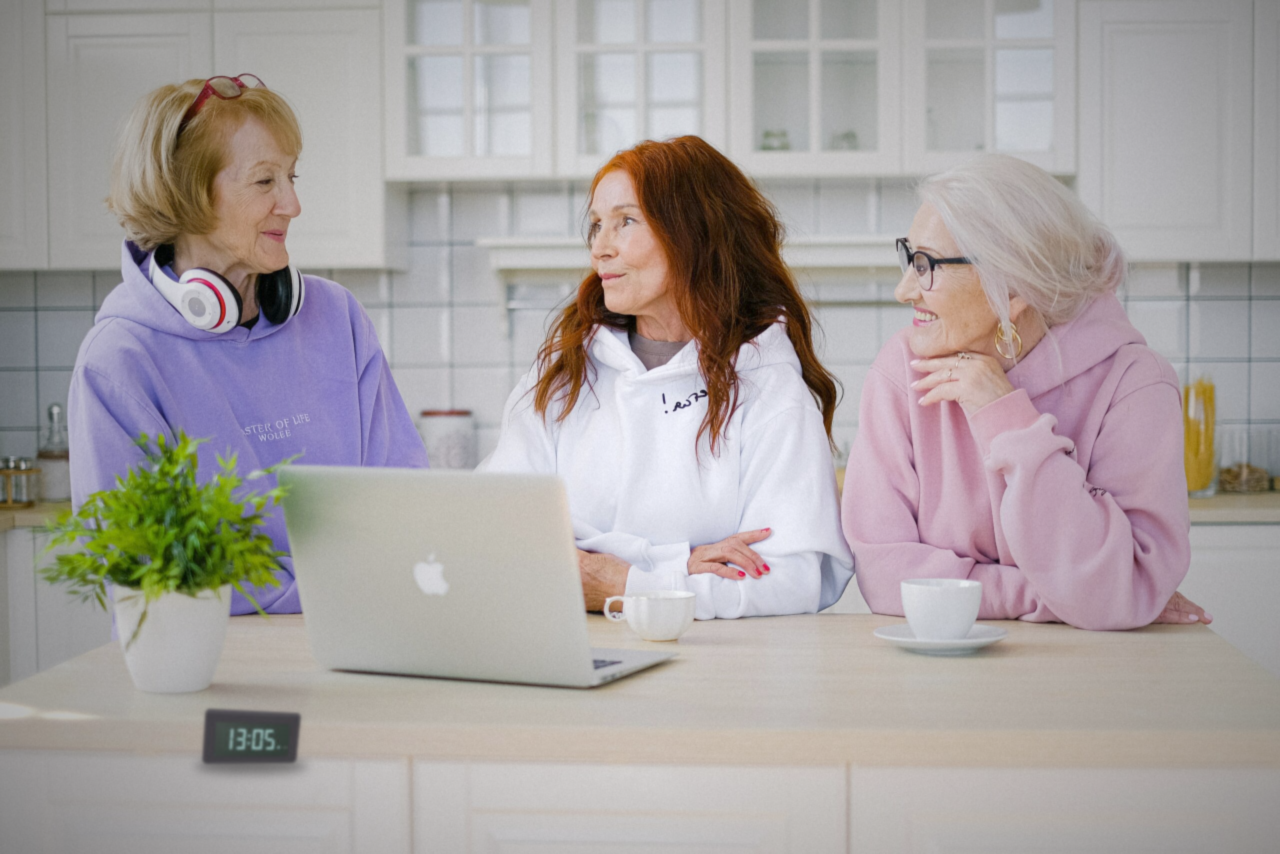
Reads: T13:05
